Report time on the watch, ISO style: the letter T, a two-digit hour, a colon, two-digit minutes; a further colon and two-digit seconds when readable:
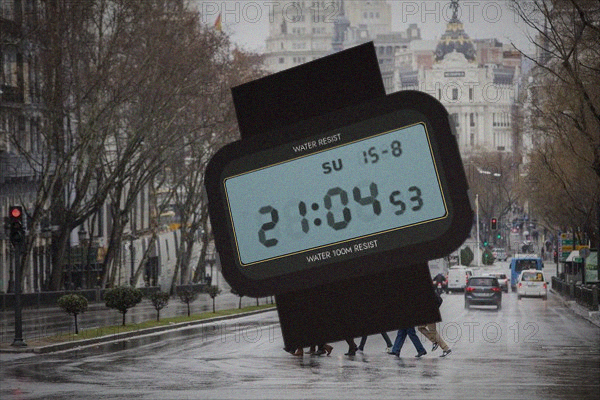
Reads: T21:04:53
